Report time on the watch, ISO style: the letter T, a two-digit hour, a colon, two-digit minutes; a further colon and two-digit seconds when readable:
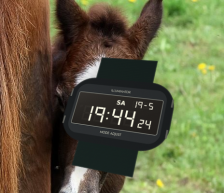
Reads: T19:44:24
